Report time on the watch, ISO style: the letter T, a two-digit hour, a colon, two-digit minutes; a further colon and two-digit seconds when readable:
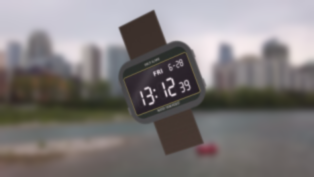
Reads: T13:12:39
